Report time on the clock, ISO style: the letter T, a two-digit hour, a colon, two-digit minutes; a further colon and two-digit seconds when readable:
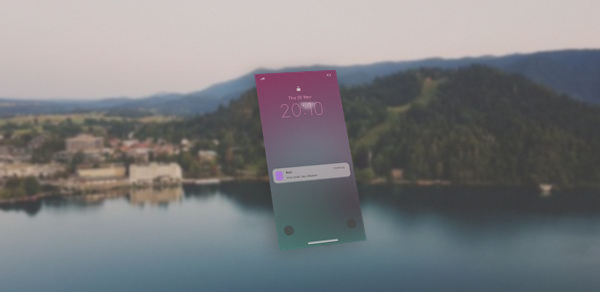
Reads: T20:10
